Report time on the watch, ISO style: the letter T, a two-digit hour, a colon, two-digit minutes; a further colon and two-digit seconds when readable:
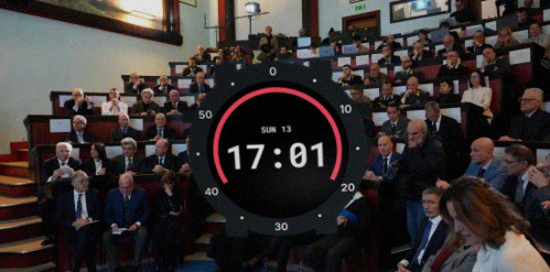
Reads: T17:01
